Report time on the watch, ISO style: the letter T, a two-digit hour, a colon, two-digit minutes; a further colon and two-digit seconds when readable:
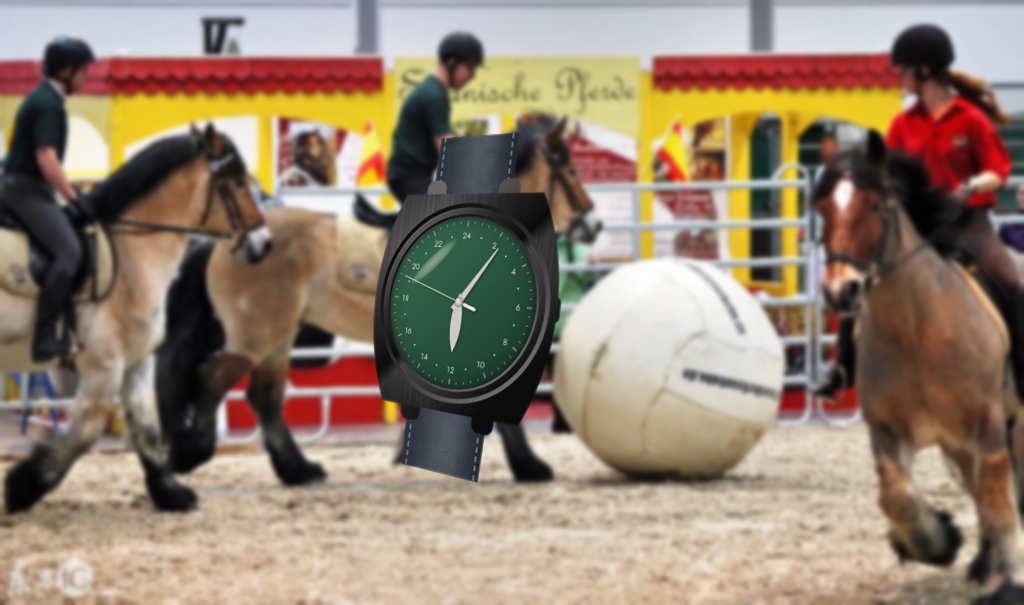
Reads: T12:05:48
